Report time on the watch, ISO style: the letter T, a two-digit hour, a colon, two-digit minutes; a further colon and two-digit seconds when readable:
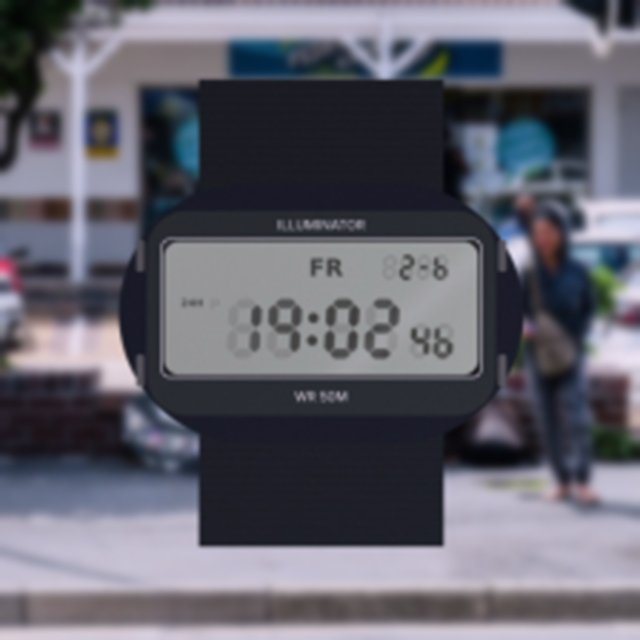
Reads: T19:02:46
